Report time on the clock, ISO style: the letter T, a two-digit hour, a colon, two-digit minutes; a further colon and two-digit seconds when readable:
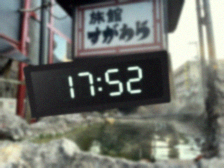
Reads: T17:52
